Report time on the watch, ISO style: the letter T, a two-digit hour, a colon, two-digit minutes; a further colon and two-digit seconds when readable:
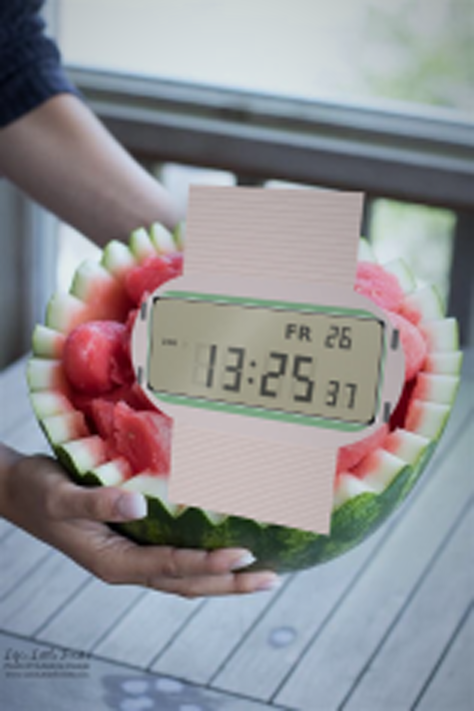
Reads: T13:25:37
